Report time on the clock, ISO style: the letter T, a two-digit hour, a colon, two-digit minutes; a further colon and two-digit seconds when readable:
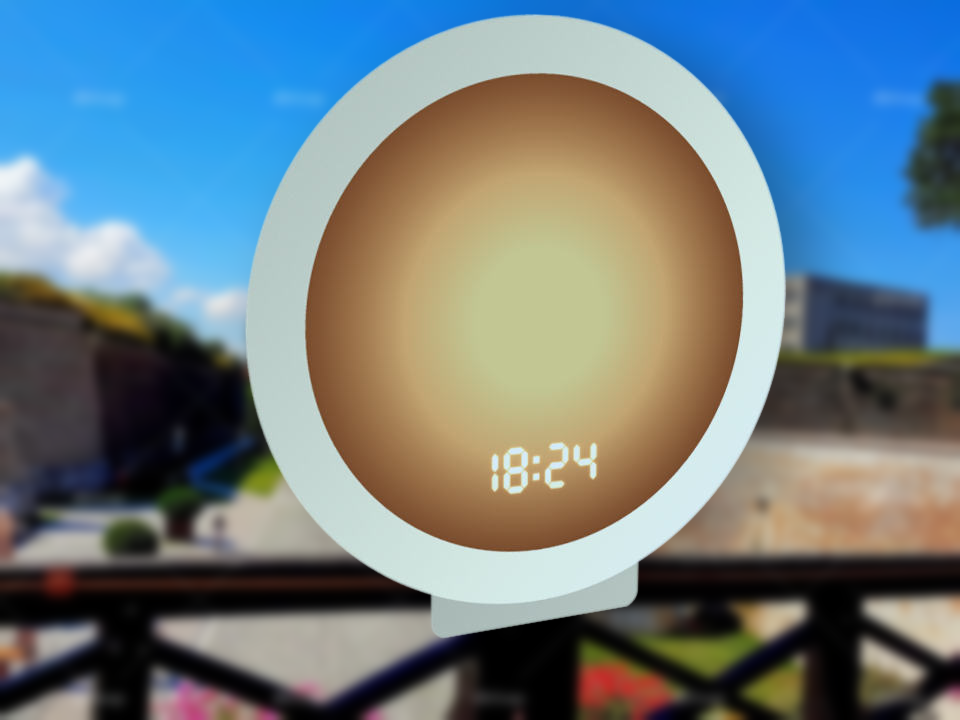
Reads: T18:24
